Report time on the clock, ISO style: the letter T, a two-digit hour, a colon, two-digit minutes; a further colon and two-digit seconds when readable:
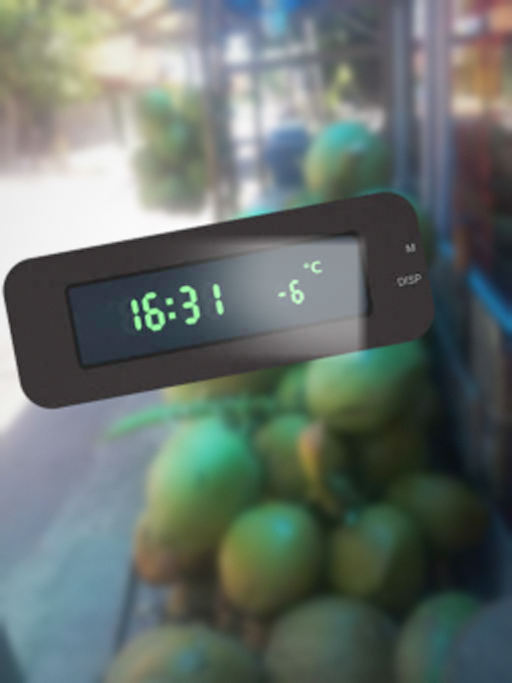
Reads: T16:31
